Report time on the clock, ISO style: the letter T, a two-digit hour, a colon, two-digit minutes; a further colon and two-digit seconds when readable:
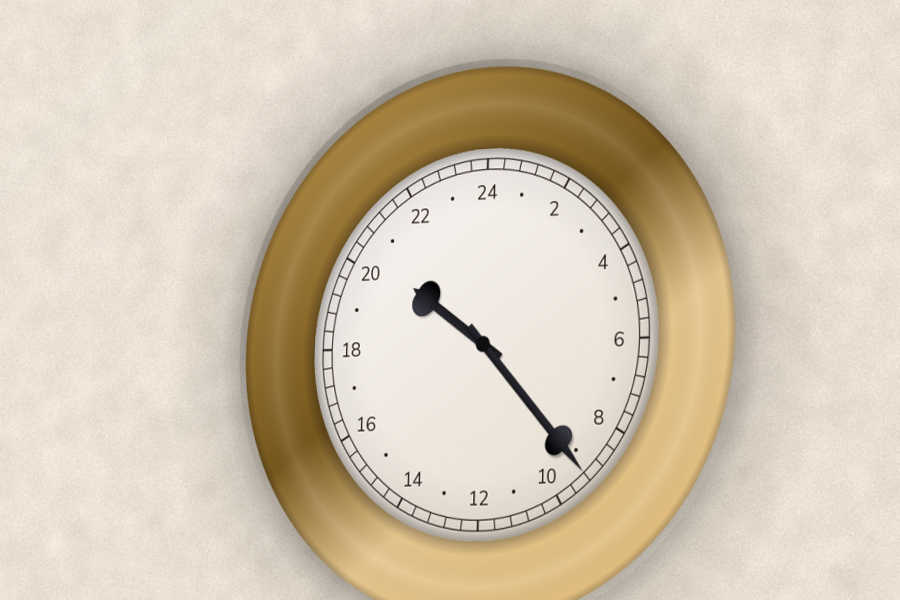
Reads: T20:23
